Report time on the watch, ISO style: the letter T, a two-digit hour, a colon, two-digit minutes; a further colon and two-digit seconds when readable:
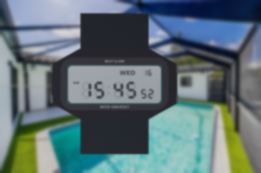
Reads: T15:45
